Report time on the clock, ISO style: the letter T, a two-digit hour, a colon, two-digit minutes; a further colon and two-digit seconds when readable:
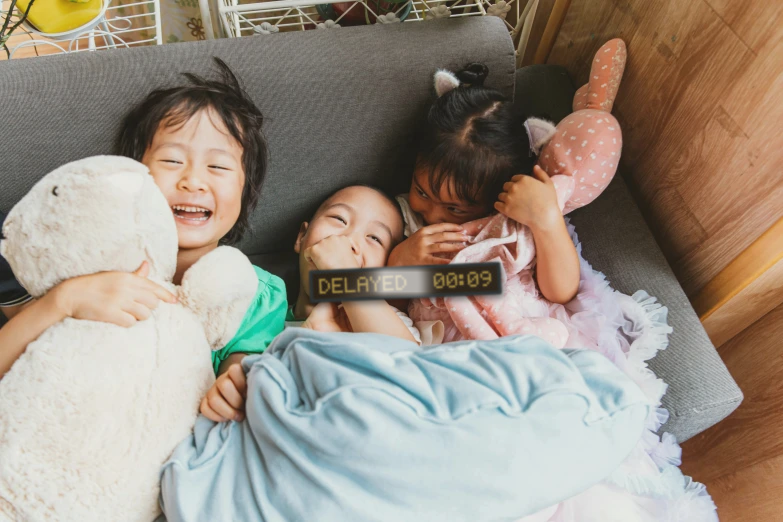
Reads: T00:09
